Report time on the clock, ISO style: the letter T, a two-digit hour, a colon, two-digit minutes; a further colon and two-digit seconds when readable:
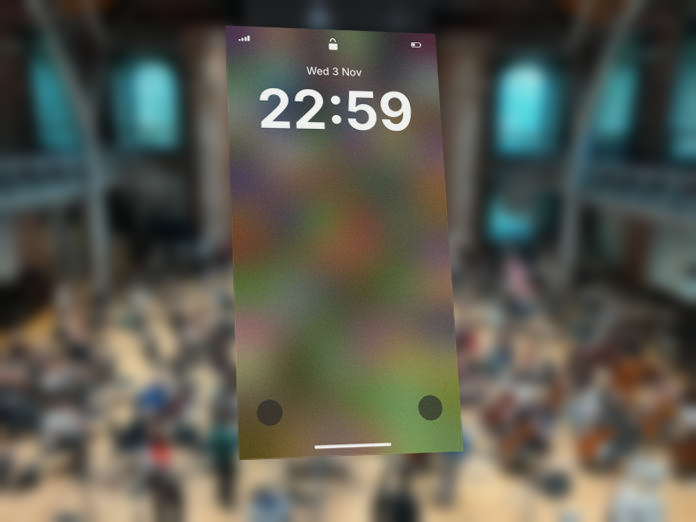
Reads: T22:59
